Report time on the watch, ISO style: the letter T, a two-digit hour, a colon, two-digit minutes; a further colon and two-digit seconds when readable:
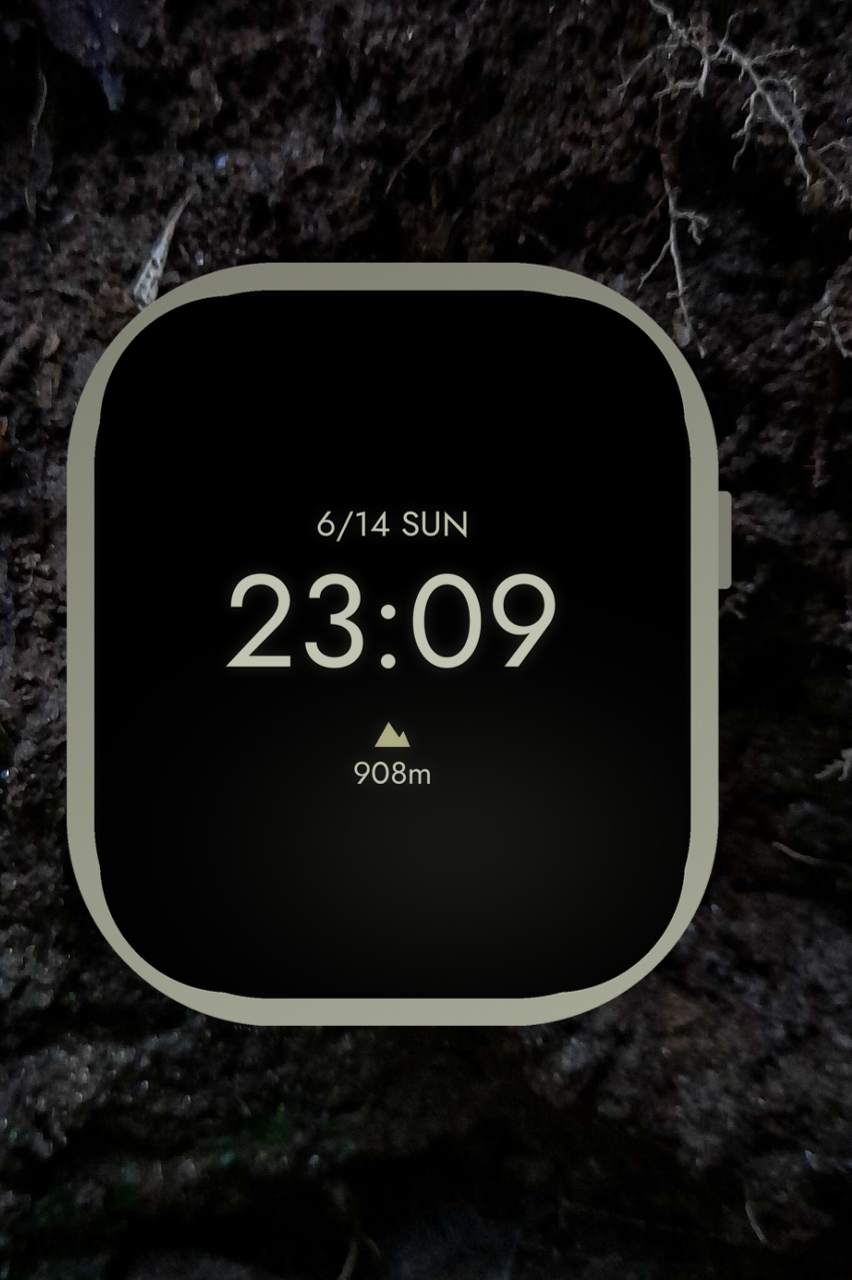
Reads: T23:09
